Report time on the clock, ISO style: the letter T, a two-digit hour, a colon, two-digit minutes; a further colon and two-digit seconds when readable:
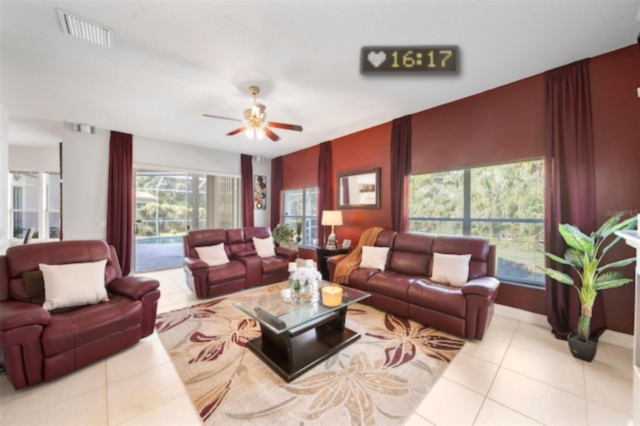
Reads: T16:17
